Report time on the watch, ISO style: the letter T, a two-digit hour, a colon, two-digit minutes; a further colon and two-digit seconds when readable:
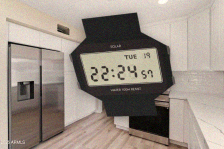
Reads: T22:24:57
